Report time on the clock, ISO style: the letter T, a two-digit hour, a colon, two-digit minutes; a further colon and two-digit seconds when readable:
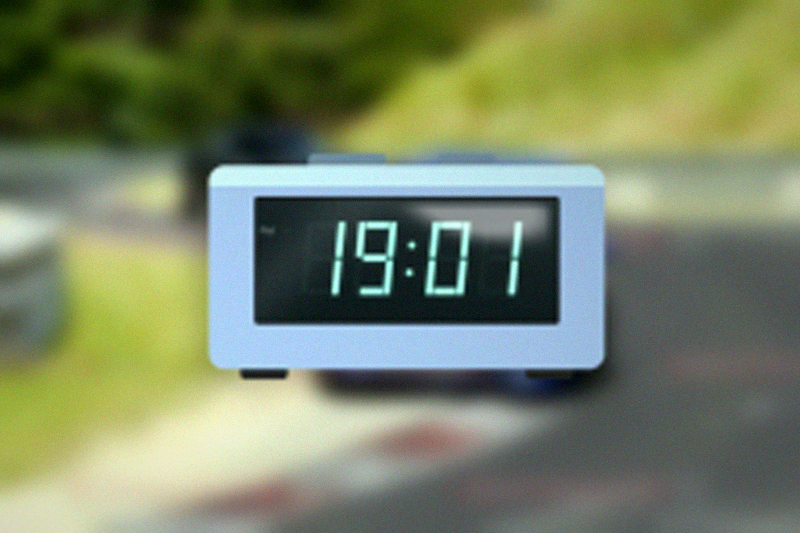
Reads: T19:01
